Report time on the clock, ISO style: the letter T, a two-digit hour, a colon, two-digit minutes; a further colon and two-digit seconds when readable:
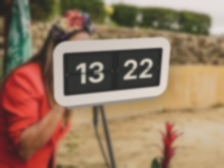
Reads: T13:22
